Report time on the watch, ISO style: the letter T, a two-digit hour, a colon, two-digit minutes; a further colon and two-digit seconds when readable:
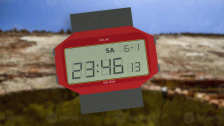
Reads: T23:46:13
